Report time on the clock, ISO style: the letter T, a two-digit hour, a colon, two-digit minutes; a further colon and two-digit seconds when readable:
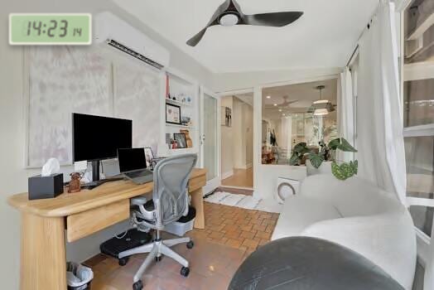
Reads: T14:23:14
